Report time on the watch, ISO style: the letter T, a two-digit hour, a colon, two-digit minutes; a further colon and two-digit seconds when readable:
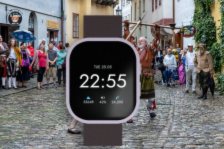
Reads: T22:55
